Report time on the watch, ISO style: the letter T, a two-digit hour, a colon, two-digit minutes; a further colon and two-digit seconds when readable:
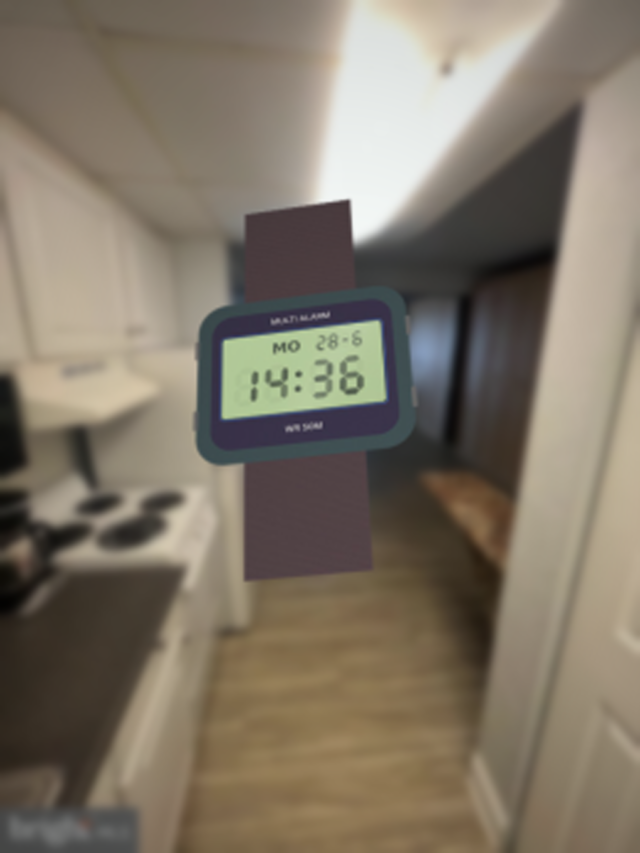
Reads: T14:36
